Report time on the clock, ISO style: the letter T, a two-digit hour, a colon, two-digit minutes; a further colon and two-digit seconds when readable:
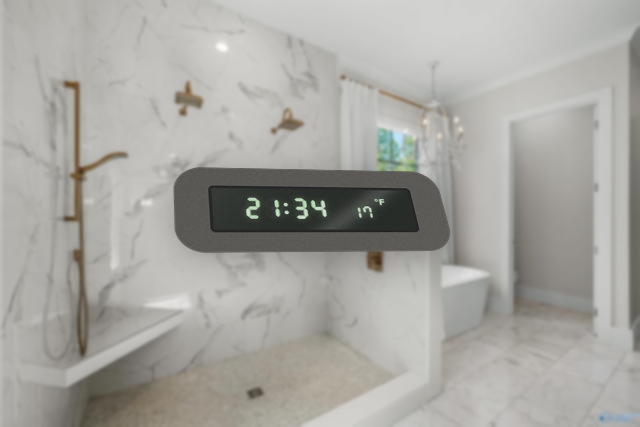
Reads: T21:34
